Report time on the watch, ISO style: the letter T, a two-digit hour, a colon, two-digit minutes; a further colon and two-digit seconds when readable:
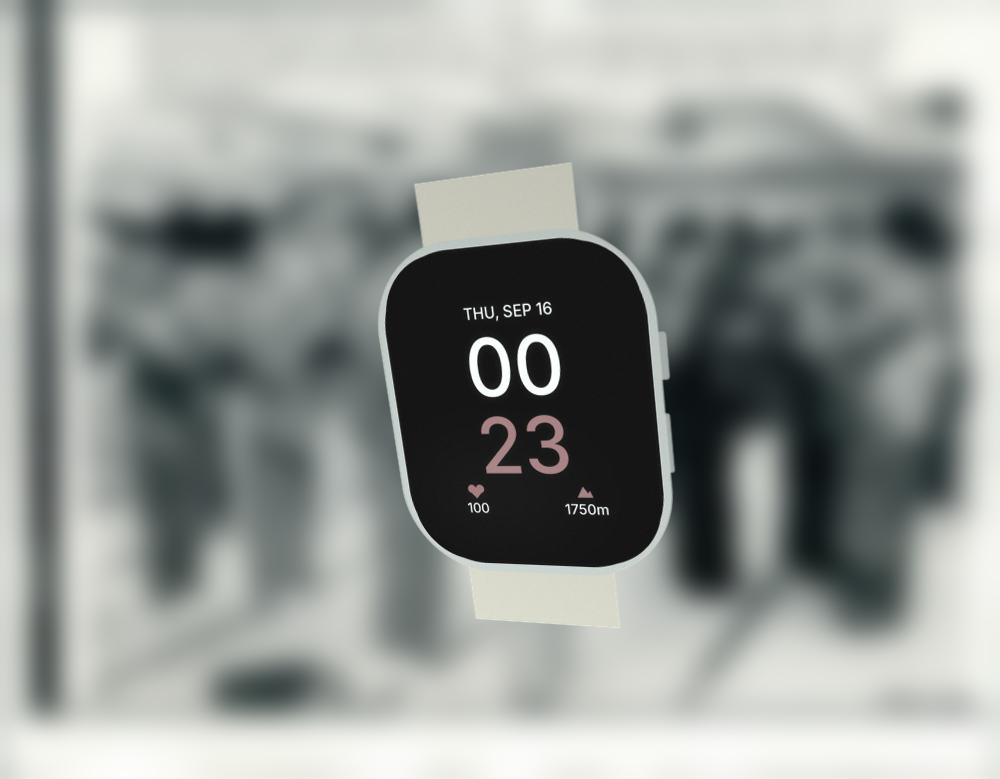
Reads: T00:23
